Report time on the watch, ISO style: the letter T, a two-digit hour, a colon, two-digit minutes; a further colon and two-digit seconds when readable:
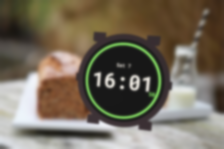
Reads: T16:01
